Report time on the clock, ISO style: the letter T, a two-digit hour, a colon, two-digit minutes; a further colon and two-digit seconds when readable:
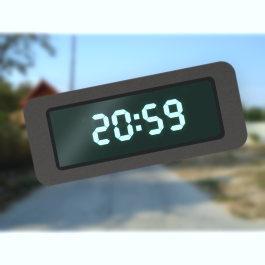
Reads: T20:59
